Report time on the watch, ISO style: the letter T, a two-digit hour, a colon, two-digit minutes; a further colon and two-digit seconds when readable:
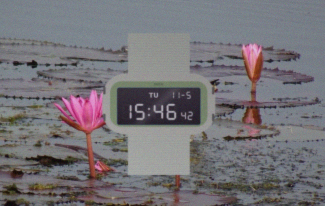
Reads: T15:46
